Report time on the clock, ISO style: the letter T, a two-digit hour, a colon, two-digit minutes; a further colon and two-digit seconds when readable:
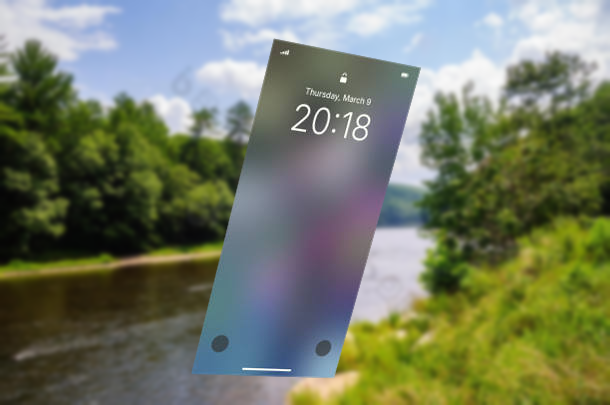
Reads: T20:18
